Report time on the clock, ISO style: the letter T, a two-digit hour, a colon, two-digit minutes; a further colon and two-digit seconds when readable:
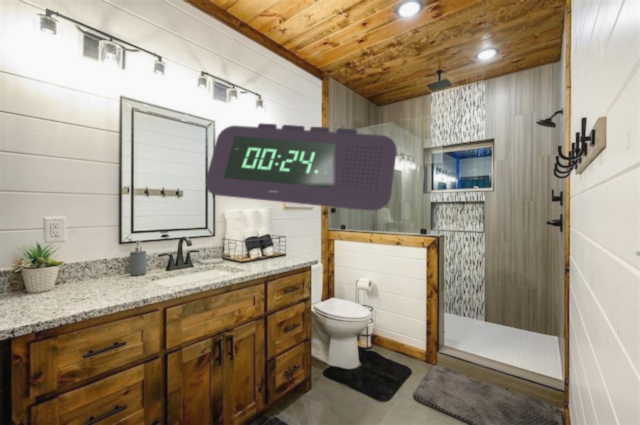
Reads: T00:24
